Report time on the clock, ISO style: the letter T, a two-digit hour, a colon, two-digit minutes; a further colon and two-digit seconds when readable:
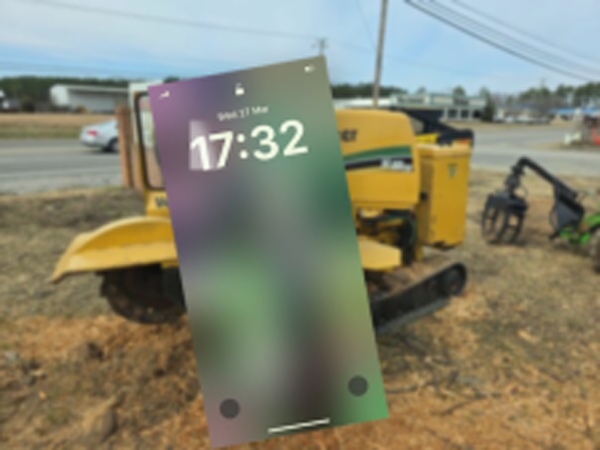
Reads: T17:32
